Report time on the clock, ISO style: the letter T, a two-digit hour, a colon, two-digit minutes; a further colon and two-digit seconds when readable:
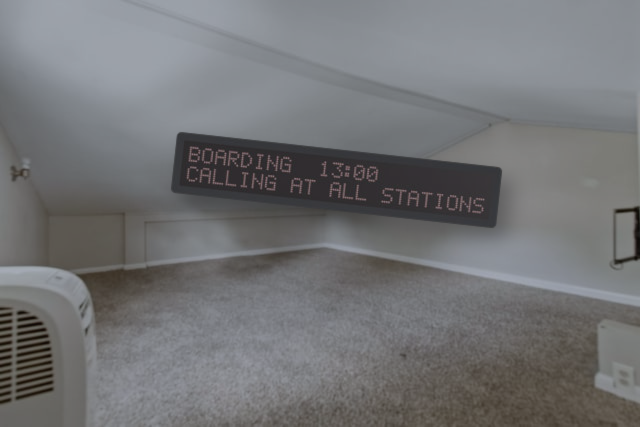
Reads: T13:00
